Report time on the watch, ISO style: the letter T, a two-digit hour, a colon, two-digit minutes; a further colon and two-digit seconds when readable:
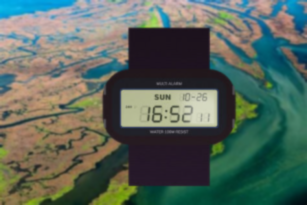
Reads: T16:52:11
